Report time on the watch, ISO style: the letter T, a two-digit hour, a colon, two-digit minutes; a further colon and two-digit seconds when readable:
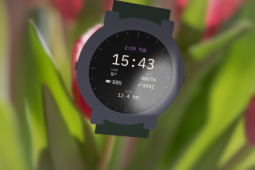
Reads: T15:43
